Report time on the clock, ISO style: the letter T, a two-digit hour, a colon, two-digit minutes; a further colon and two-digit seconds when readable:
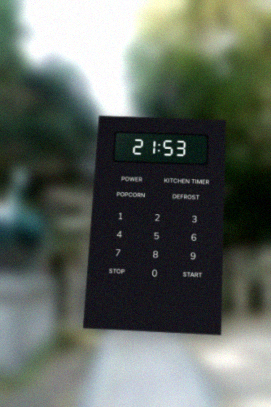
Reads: T21:53
